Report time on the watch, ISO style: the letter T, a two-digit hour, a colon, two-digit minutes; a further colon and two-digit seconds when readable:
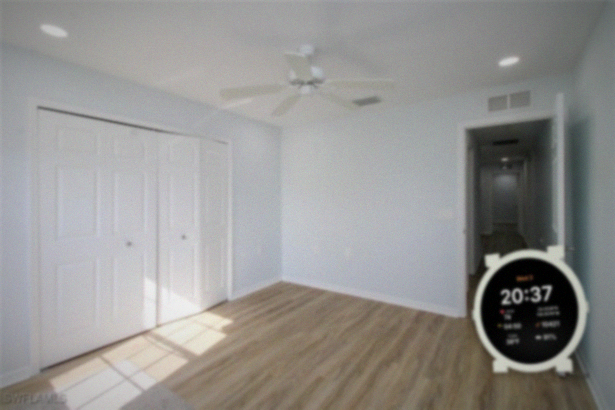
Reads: T20:37
